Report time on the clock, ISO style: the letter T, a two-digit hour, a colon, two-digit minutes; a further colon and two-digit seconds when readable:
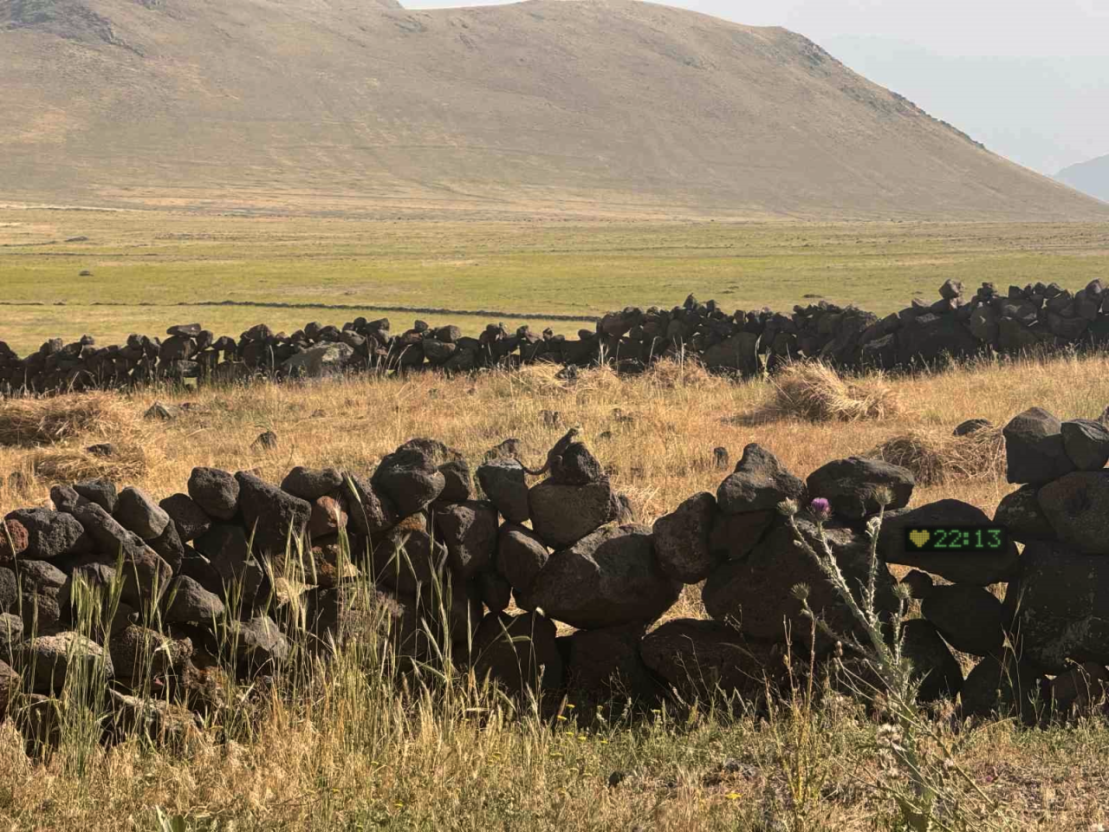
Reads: T22:13
